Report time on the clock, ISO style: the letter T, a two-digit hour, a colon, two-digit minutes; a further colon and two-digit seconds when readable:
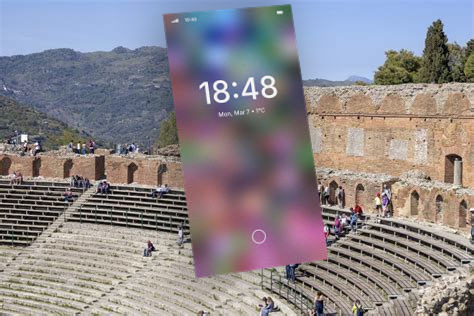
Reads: T18:48
